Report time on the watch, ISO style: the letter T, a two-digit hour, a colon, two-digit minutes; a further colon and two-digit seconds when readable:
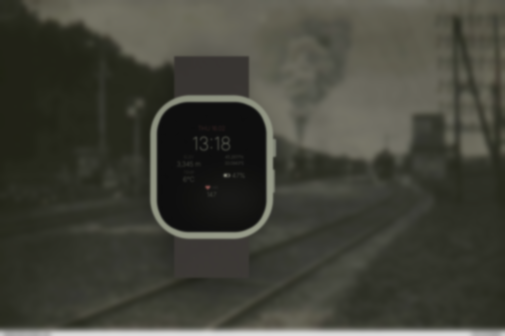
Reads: T13:18
